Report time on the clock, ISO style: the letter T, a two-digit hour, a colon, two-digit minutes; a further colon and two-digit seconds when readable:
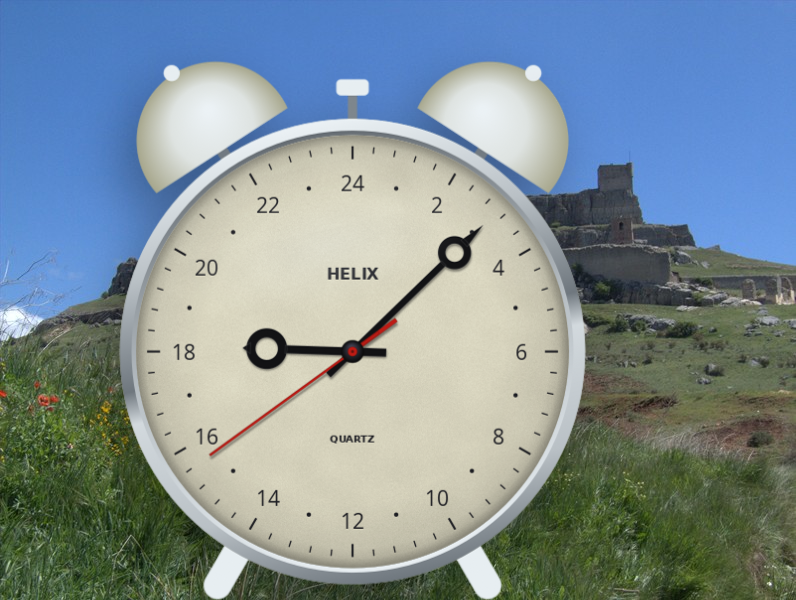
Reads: T18:07:39
